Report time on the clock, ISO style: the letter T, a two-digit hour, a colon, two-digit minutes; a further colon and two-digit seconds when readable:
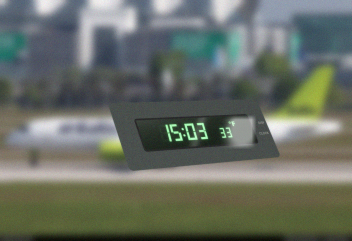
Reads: T15:03
